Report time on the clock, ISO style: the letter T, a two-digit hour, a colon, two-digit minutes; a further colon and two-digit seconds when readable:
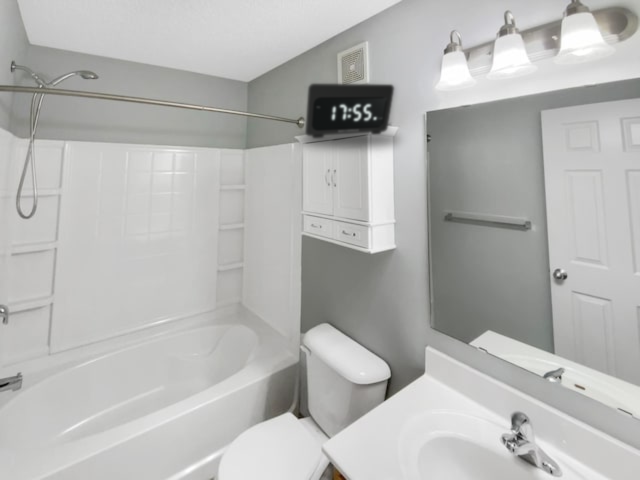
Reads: T17:55
